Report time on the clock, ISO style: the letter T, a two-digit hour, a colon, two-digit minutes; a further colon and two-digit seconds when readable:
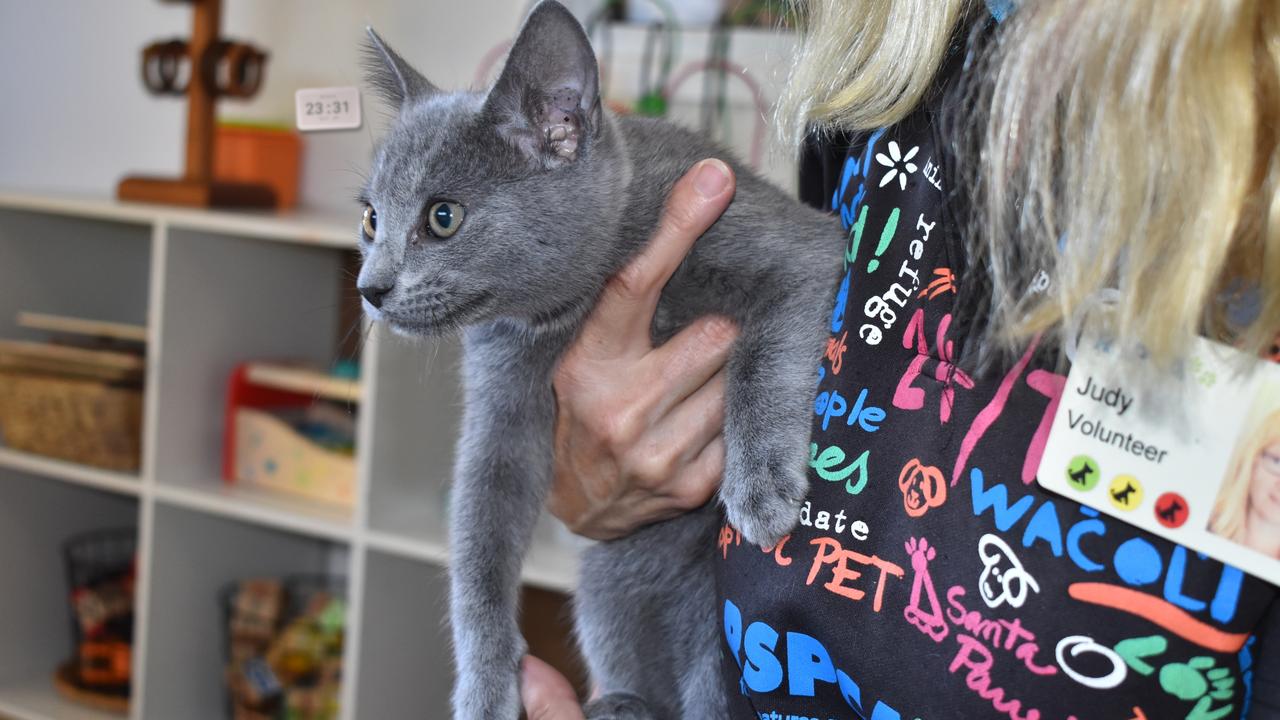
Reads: T23:31
